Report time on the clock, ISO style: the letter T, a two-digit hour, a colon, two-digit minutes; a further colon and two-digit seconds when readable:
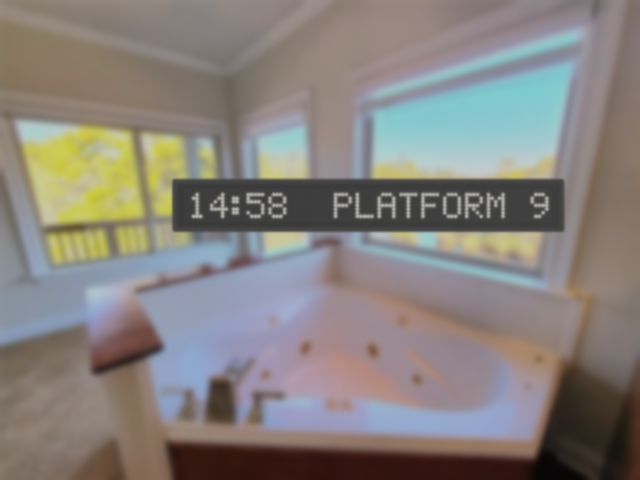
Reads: T14:58
